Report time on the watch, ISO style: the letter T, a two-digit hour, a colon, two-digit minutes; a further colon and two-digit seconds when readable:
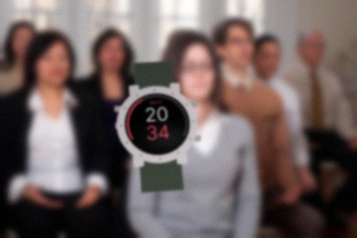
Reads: T20:34
